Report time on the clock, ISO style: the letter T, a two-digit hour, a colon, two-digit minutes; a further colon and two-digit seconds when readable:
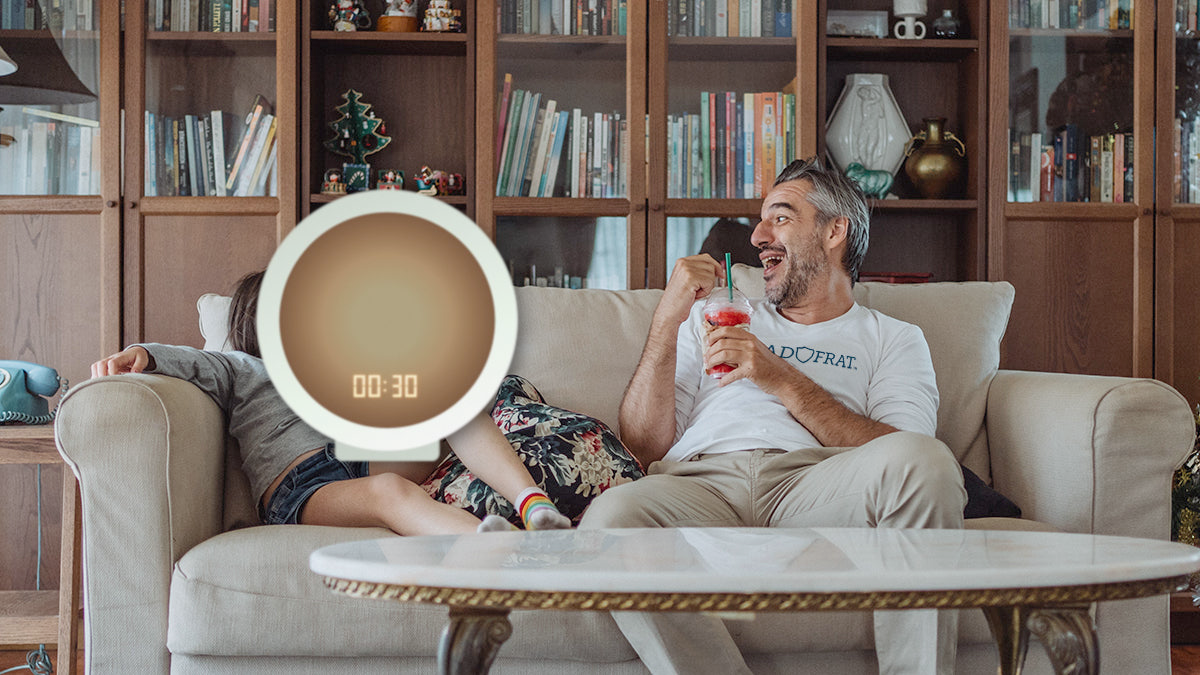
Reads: T00:30
